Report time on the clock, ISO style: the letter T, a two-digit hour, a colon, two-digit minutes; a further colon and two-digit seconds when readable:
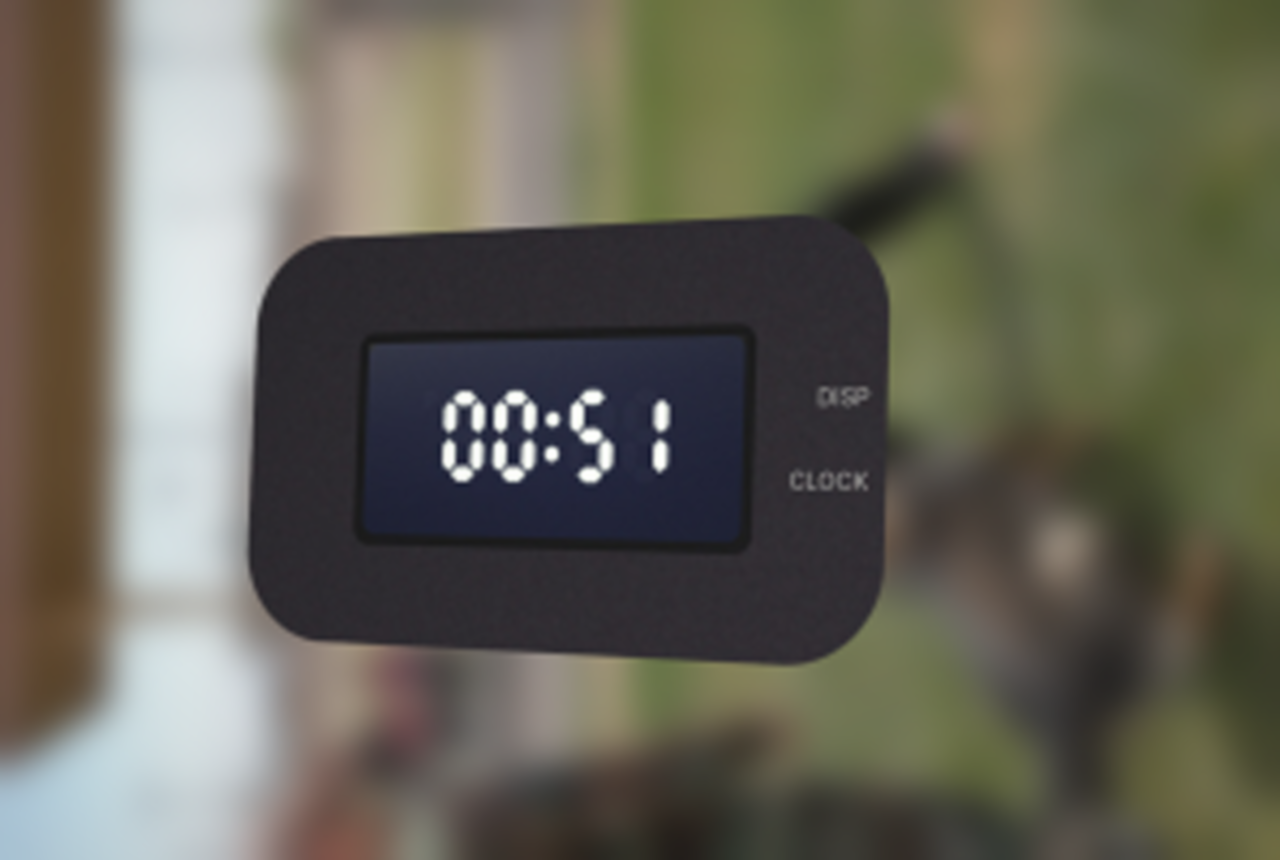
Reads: T00:51
